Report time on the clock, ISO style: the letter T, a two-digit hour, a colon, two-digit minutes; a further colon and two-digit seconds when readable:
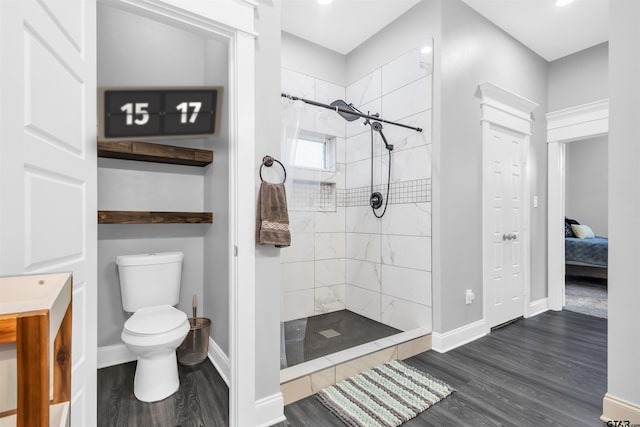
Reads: T15:17
